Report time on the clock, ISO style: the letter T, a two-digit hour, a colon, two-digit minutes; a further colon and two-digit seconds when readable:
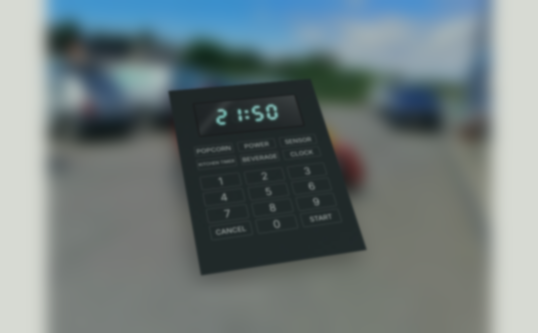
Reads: T21:50
